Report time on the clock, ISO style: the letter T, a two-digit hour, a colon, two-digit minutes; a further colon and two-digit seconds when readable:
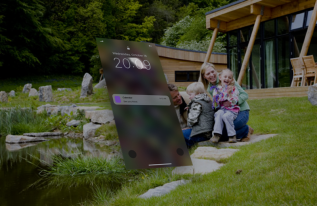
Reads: T20:09
